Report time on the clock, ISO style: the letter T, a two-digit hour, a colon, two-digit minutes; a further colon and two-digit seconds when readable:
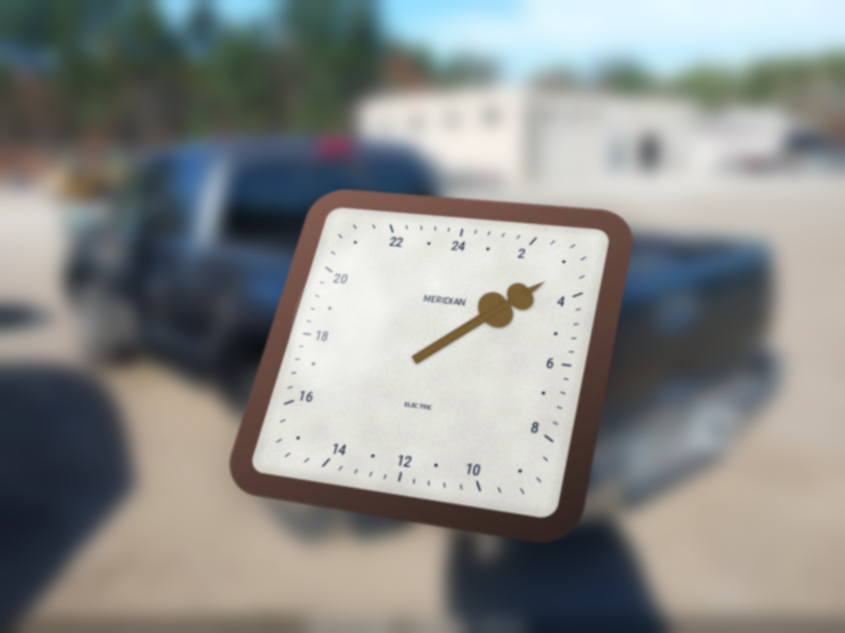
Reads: T03:08
